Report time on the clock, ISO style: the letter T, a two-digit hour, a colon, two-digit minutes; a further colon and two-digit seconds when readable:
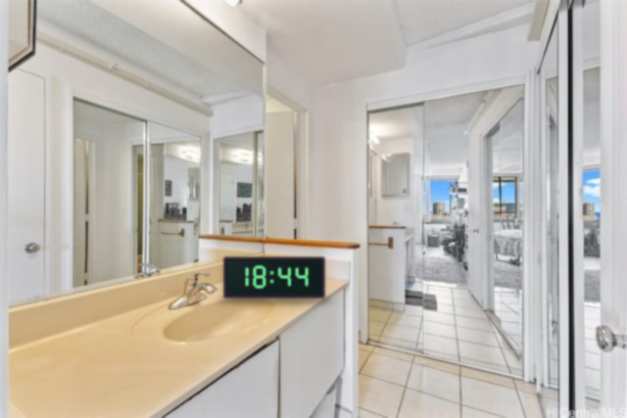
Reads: T18:44
